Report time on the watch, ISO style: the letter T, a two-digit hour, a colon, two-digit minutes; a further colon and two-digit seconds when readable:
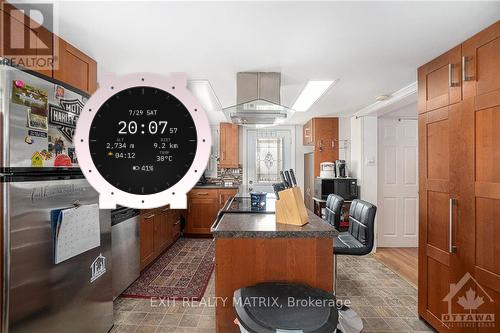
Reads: T20:07
